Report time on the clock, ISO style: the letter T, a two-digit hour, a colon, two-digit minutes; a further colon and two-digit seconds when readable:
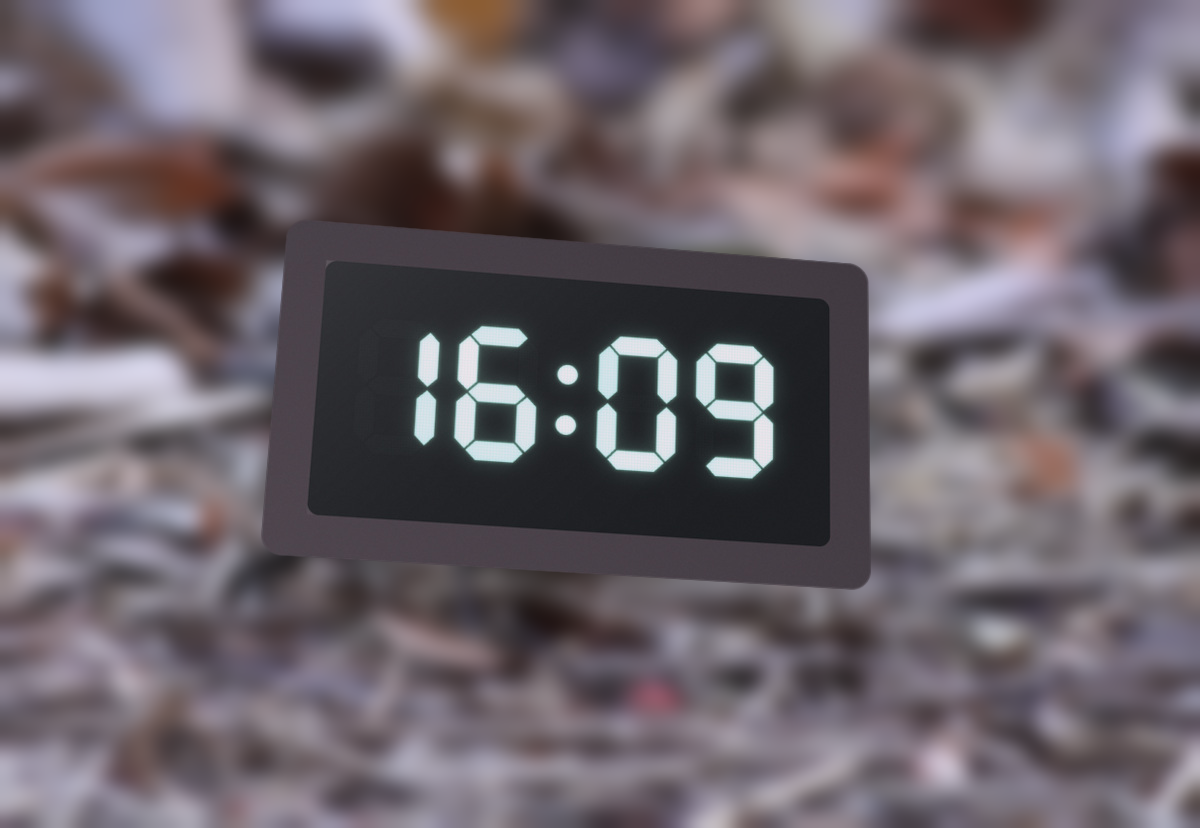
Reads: T16:09
